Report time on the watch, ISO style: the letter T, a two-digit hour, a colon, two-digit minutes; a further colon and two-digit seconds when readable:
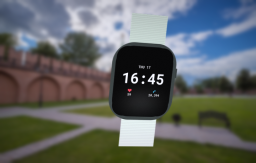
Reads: T16:45
